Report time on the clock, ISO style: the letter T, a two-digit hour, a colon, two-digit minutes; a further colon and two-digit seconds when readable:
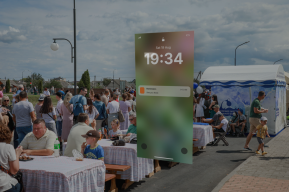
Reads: T19:34
